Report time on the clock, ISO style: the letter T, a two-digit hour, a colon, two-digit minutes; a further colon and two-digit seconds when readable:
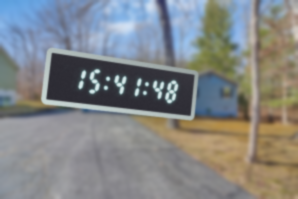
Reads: T15:41:48
